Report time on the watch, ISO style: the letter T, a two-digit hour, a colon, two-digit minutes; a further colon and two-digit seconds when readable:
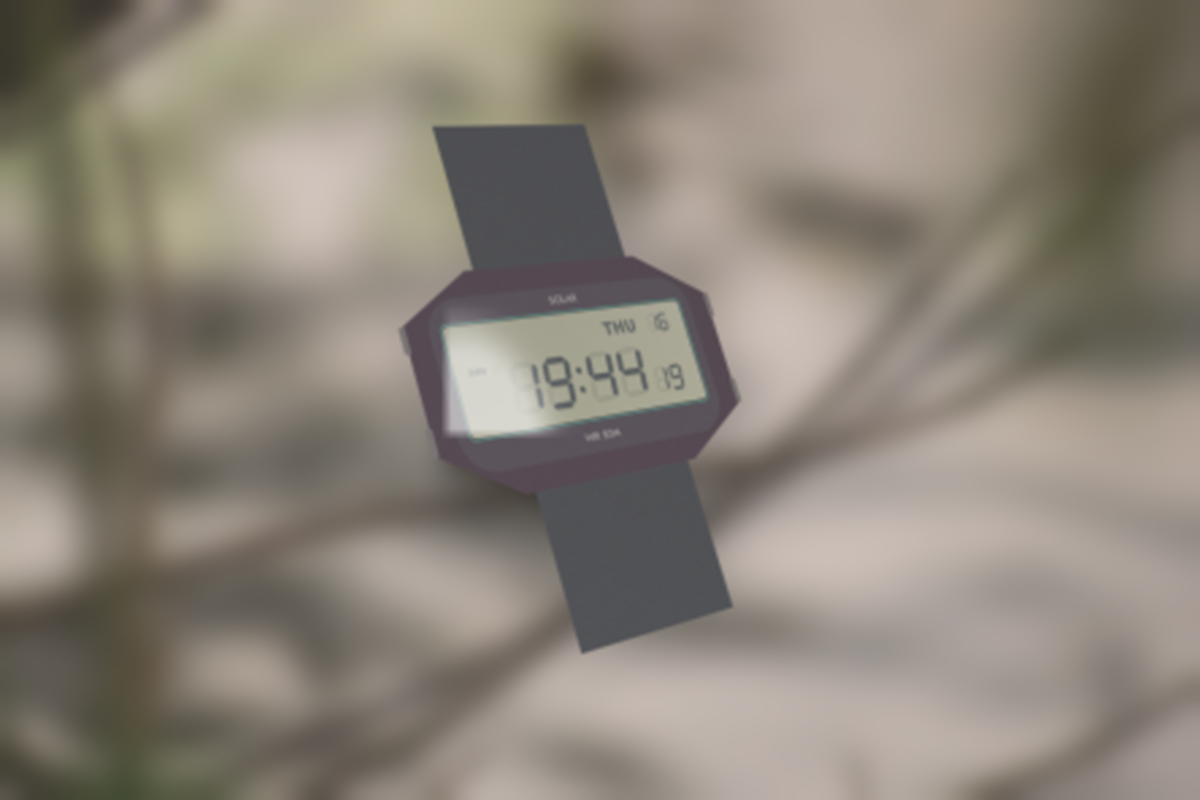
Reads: T19:44:19
